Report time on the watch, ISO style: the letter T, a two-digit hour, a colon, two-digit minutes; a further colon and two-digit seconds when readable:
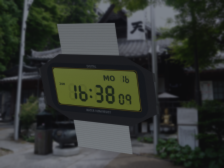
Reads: T16:38:09
